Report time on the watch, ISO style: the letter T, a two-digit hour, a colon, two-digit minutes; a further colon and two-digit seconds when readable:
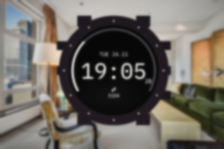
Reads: T19:05
